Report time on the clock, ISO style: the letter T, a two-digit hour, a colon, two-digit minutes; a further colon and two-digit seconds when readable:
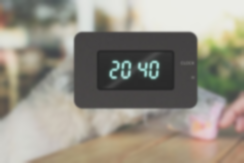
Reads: T20:40
